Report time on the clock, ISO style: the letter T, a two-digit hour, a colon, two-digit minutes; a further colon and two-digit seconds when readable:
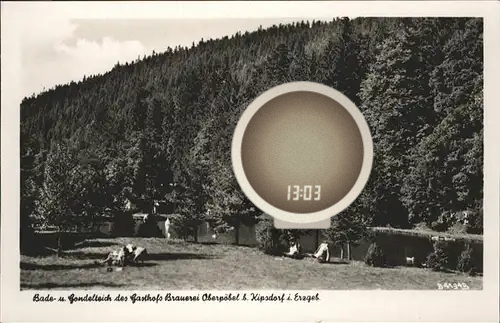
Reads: T13:03
